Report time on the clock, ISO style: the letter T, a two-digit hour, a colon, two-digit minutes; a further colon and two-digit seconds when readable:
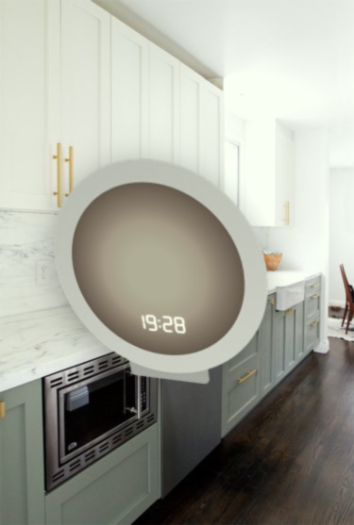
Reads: T19:28
